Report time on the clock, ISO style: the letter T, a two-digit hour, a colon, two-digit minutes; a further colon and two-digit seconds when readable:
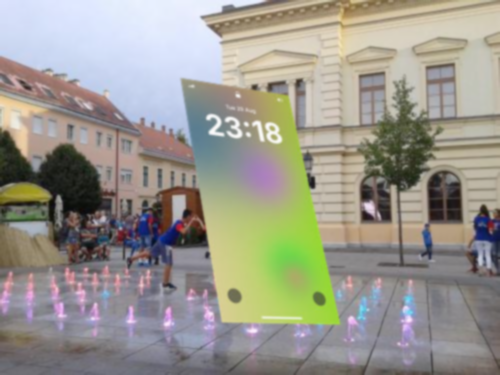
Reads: T23:18
